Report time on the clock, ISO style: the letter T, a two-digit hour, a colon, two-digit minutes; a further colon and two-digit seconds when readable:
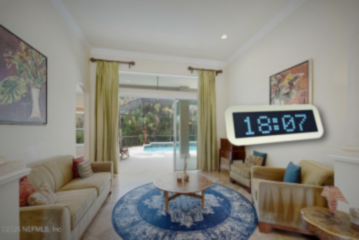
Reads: T18:07
